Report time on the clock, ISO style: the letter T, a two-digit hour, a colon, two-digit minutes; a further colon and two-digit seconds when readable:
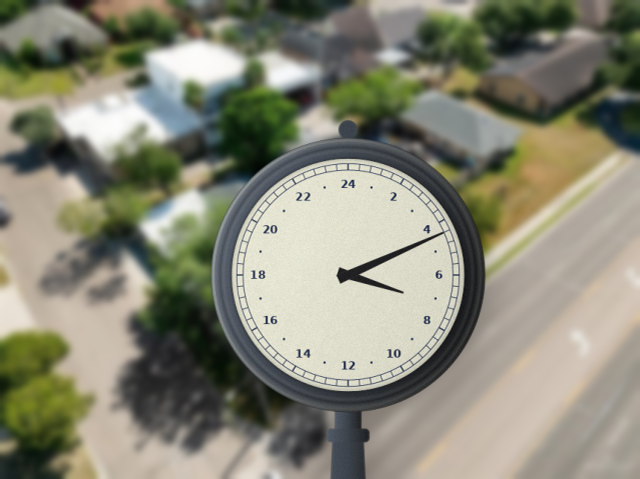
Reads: T07:11
